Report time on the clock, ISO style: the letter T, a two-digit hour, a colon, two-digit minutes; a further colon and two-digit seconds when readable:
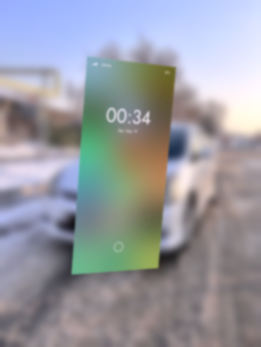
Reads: T00:34
